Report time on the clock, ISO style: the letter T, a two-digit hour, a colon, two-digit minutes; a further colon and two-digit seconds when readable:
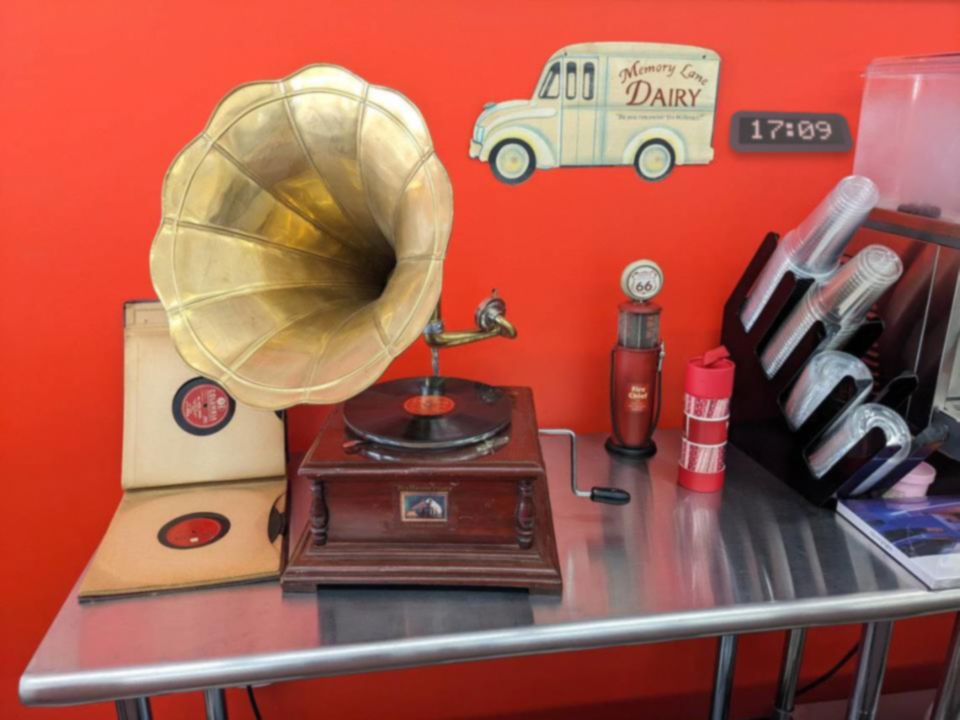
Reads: T17:09
